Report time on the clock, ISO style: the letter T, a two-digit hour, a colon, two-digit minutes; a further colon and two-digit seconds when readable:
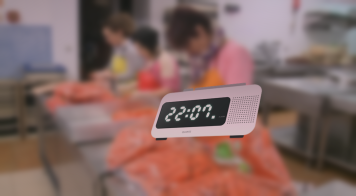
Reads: T22:07
